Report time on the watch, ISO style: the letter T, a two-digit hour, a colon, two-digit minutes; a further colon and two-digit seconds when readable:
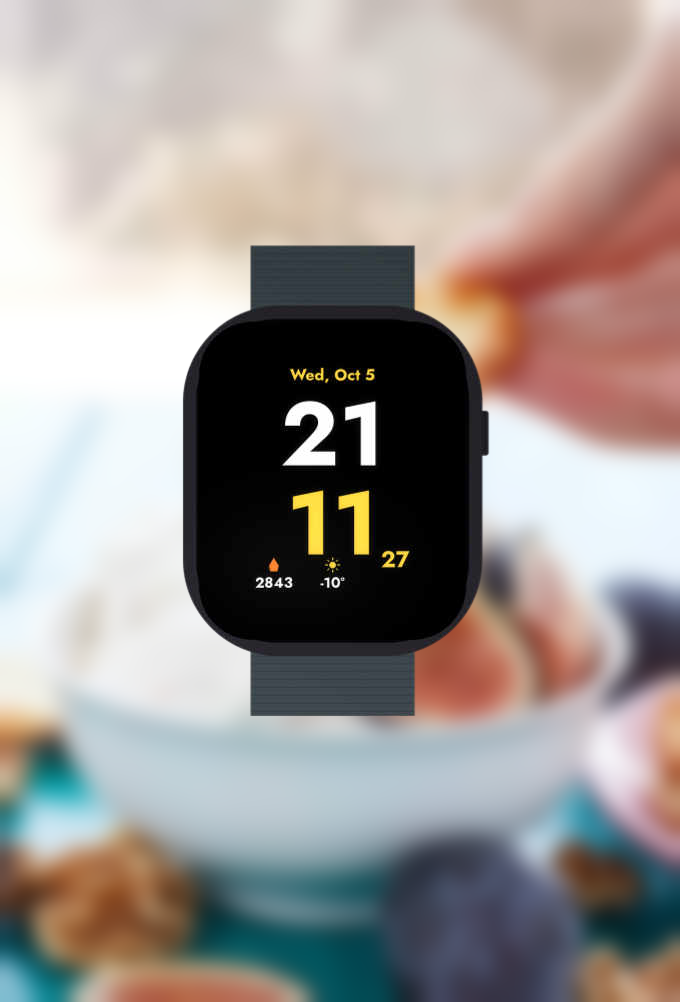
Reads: T21:11:27
